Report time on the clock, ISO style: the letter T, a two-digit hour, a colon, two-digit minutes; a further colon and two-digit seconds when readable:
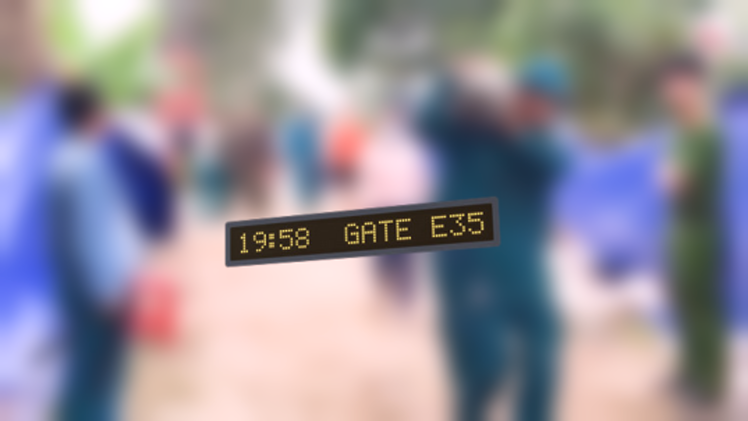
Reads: T19:58
